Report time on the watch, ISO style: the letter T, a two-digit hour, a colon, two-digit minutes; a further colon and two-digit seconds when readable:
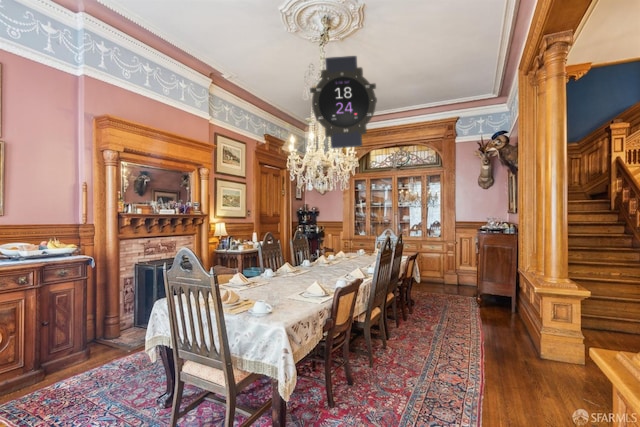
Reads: T18:24
